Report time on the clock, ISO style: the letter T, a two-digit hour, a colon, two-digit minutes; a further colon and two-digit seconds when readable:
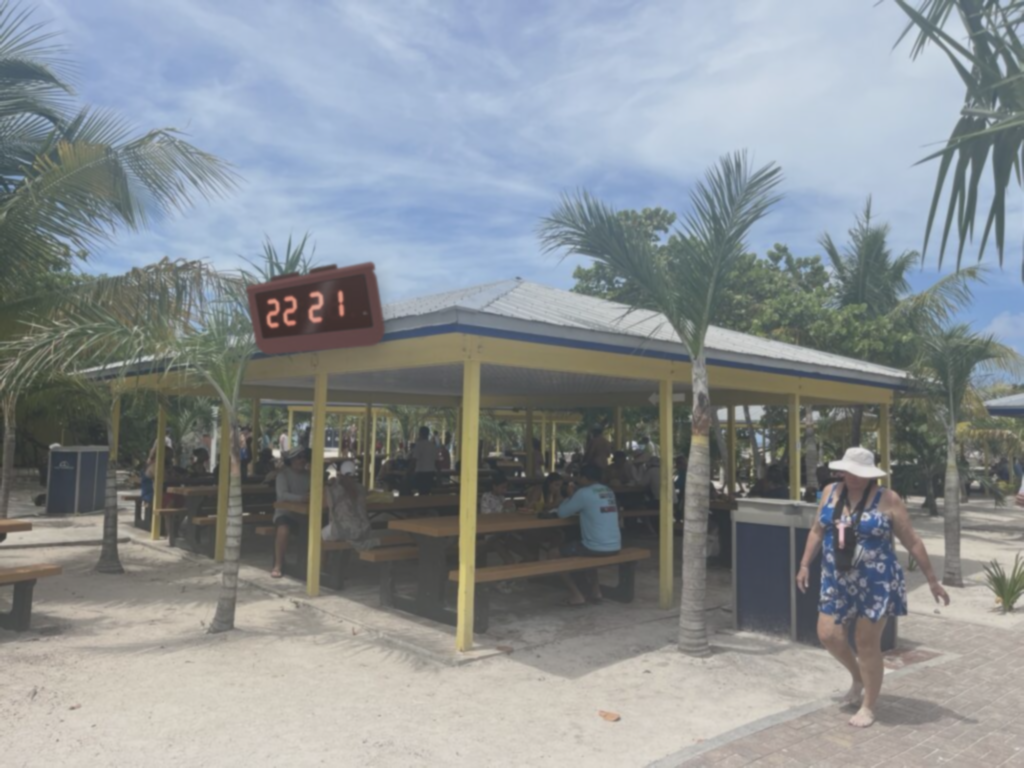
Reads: T22:21
